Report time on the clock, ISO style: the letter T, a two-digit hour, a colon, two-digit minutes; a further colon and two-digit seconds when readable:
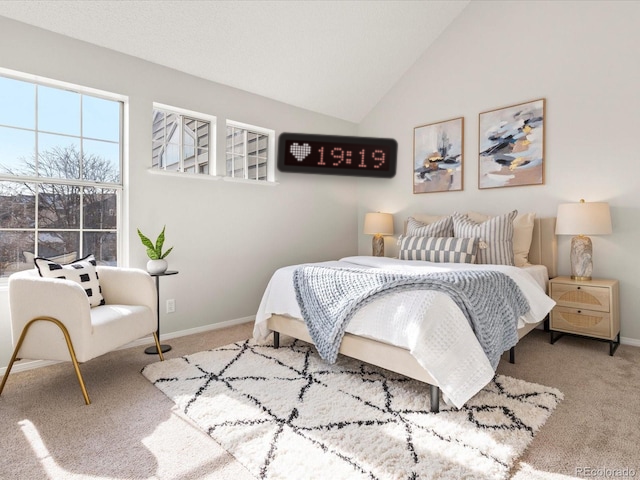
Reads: T19:19
